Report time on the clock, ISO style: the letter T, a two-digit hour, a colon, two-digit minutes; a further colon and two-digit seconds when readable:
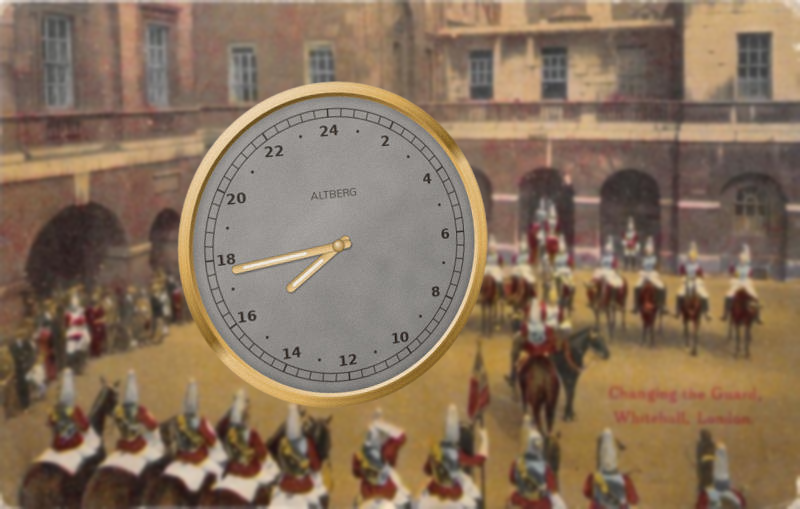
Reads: T15:44
